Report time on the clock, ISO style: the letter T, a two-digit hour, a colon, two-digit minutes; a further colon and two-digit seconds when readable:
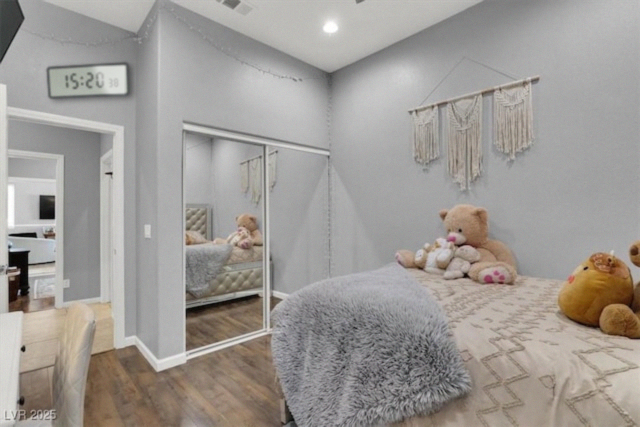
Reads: T15:20
